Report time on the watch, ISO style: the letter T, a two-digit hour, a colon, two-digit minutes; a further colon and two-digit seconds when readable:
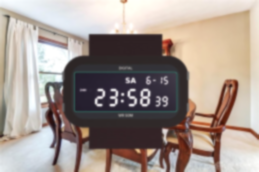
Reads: T23:58
